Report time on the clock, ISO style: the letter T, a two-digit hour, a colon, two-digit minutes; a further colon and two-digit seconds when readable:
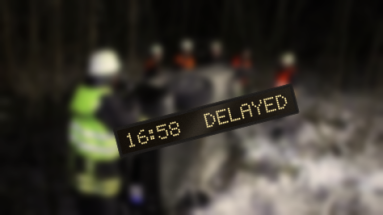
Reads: T16:58
